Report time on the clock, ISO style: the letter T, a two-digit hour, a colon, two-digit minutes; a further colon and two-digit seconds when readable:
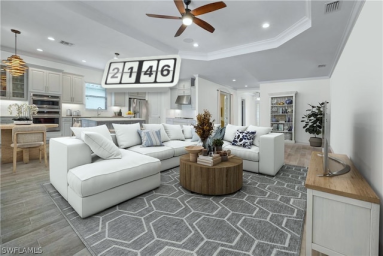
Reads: T21:46
